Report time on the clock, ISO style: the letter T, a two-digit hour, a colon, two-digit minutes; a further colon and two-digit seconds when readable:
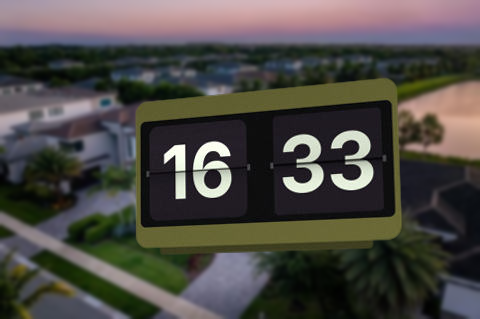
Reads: T16:33
